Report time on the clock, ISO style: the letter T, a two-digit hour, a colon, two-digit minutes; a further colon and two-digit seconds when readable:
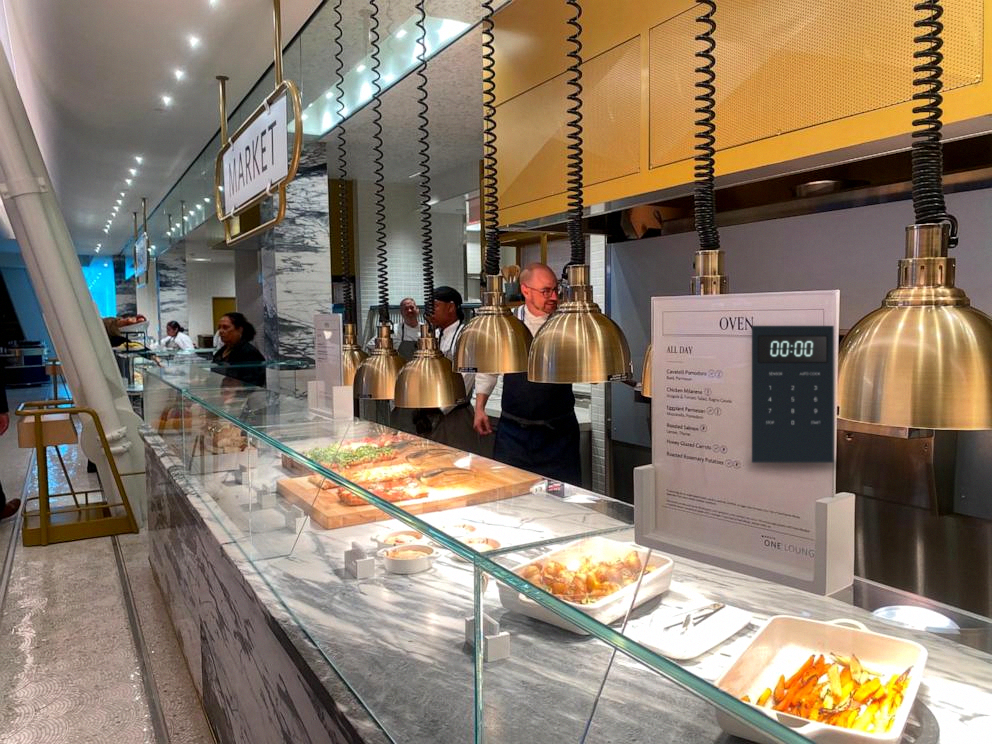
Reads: T00:00
